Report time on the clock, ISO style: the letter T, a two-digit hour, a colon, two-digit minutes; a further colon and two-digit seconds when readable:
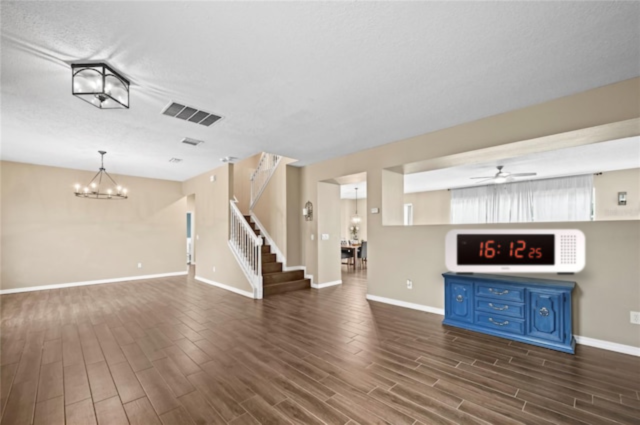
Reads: T16:12
